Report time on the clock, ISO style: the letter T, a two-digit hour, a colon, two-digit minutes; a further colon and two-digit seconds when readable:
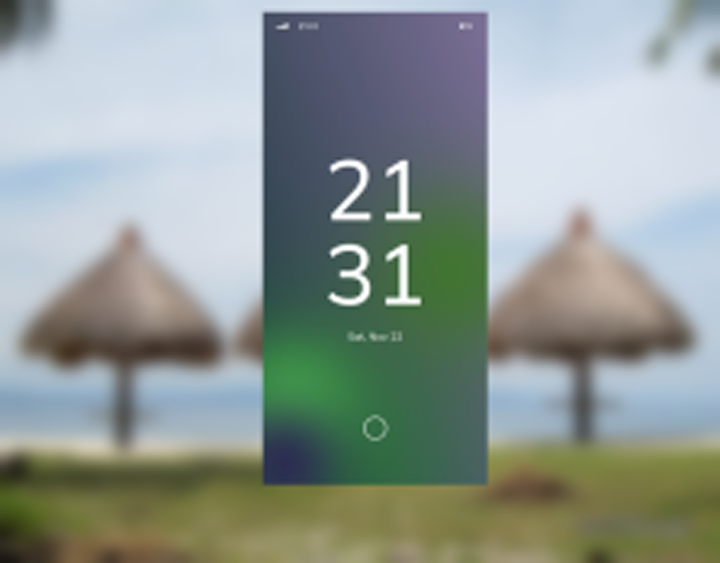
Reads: T21:31
